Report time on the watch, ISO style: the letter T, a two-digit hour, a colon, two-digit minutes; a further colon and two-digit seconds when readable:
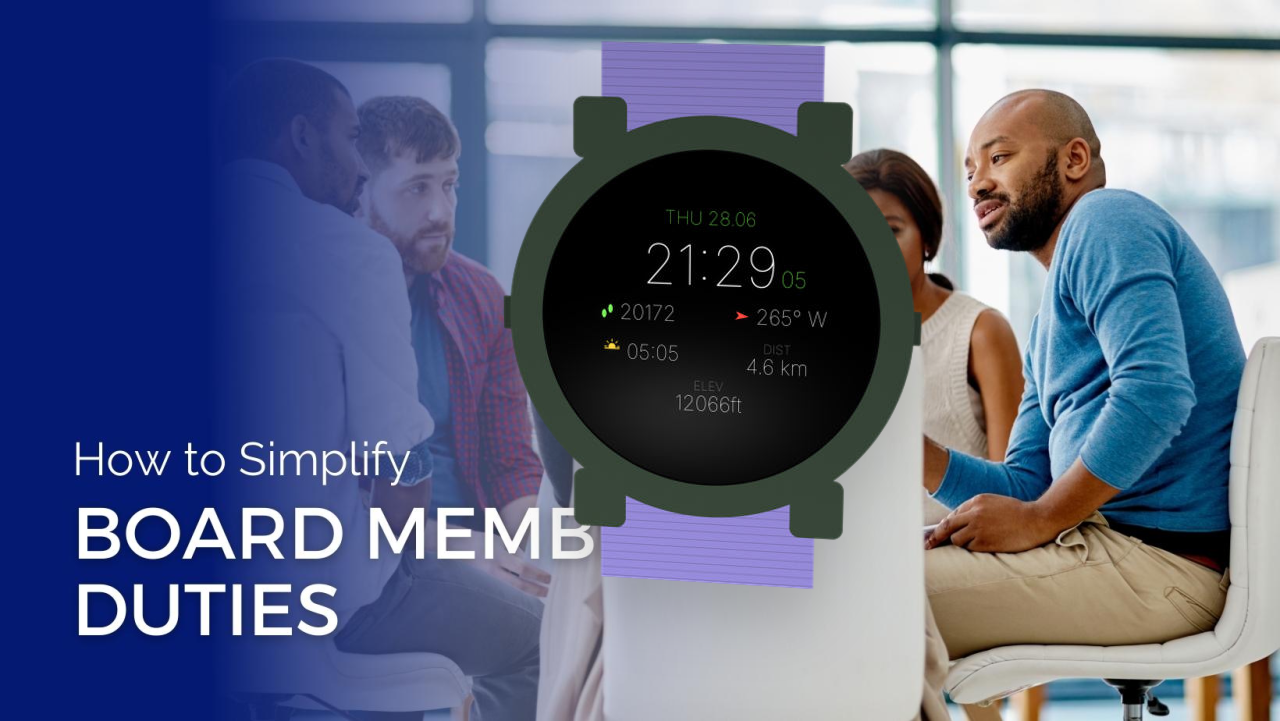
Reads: T21:29:05
